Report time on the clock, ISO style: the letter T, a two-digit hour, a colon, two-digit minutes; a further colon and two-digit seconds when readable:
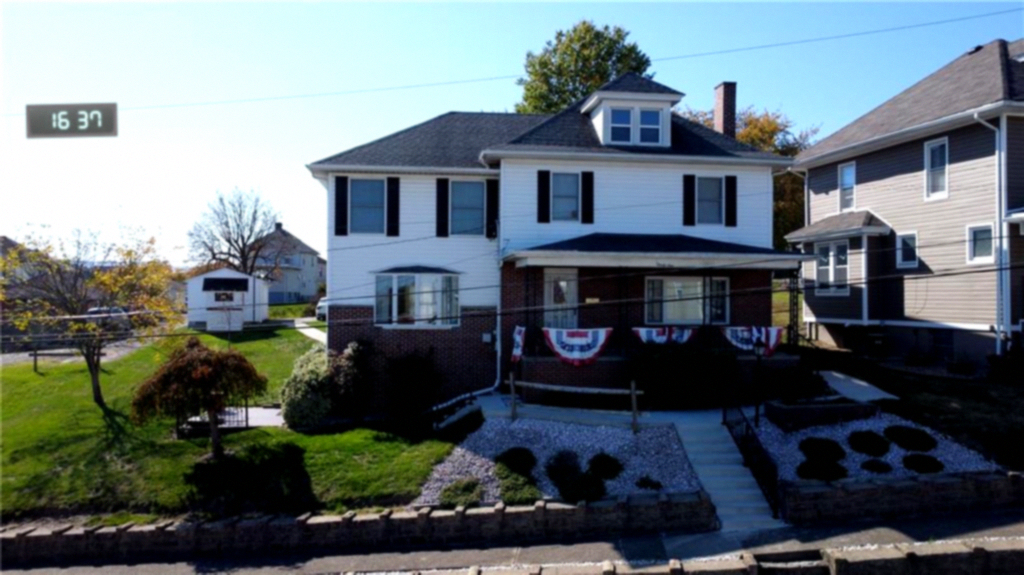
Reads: T16:37
